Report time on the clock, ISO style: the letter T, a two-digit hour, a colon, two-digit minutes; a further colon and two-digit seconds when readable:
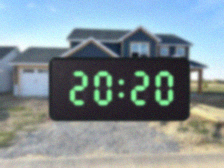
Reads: T20:20
